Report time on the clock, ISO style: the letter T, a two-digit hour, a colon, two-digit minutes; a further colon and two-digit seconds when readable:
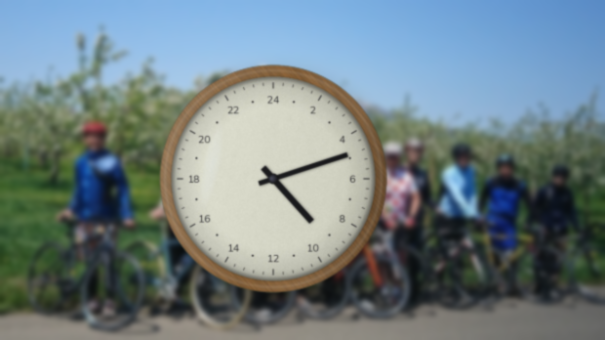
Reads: T09:12
